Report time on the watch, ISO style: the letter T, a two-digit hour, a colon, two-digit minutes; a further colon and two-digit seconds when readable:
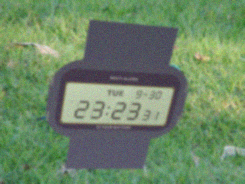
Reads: T23:23:31
